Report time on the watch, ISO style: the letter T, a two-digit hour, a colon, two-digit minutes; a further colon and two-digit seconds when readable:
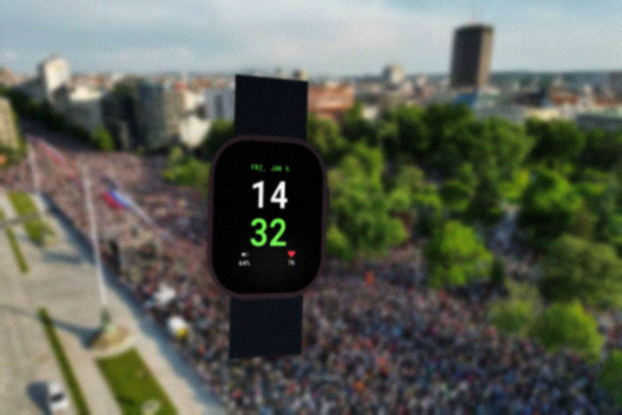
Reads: T14:32
